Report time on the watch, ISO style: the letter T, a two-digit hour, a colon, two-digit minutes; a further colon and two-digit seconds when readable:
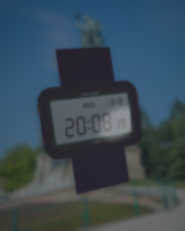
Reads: T20:08
